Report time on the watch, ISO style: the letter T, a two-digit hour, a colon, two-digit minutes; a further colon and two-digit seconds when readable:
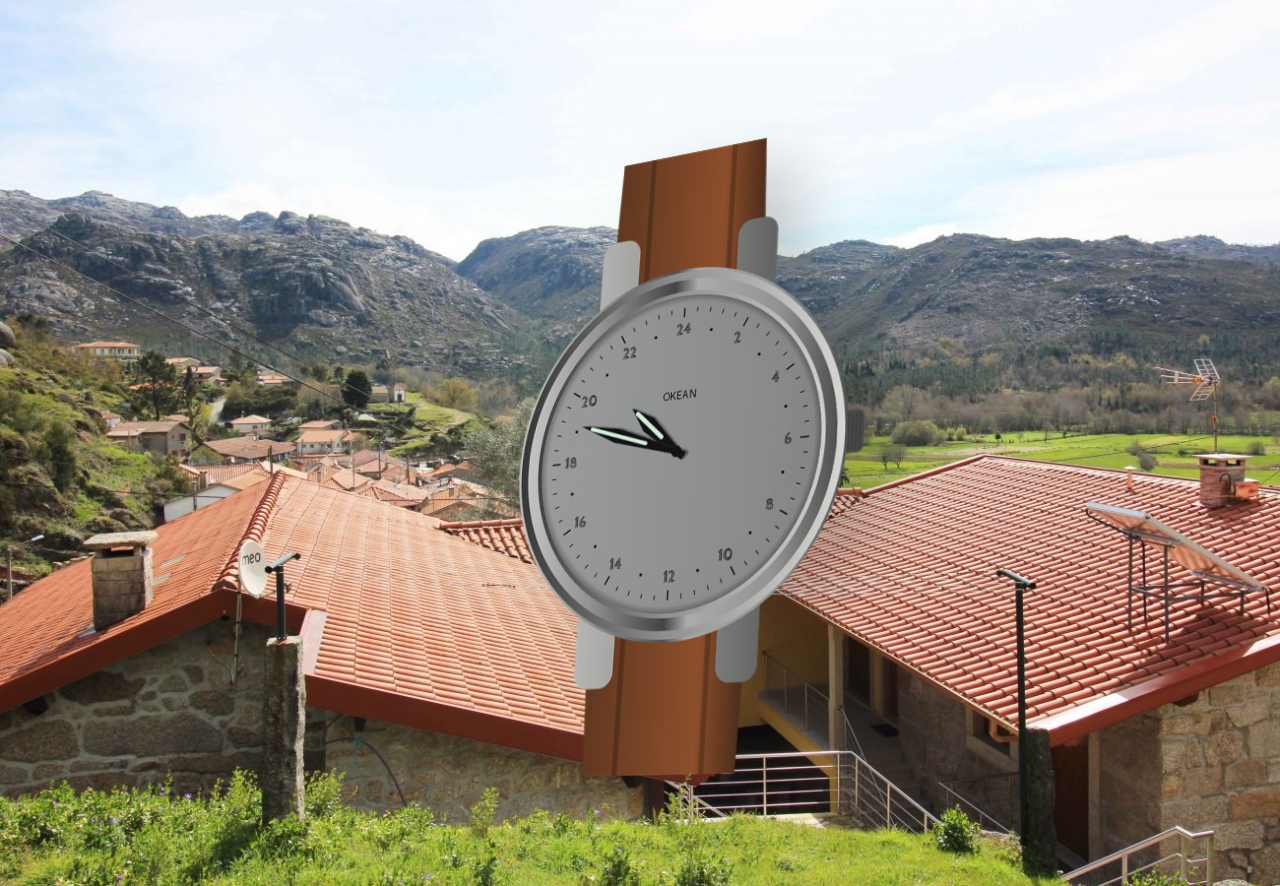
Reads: T20:48
